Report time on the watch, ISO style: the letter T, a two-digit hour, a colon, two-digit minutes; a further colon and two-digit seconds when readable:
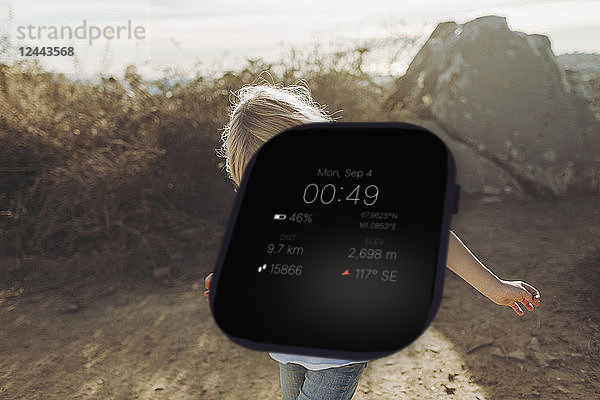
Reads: T00:49
